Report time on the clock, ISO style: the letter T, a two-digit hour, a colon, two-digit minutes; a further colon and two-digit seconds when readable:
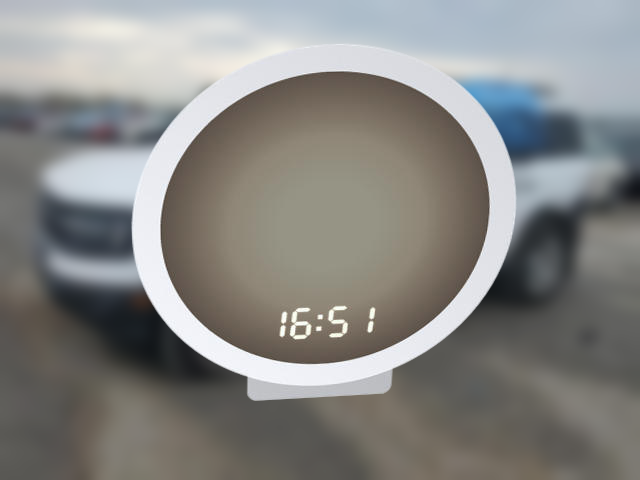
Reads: T16:51
